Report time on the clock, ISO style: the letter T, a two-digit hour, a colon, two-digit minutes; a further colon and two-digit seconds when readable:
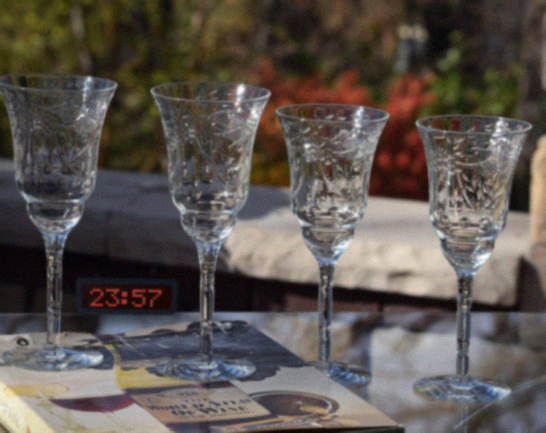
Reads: T23:57
